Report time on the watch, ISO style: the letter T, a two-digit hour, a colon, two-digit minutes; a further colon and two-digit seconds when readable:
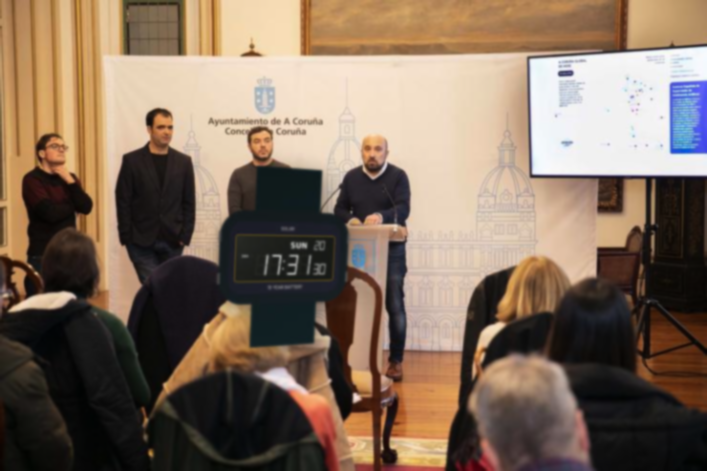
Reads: T17:31
